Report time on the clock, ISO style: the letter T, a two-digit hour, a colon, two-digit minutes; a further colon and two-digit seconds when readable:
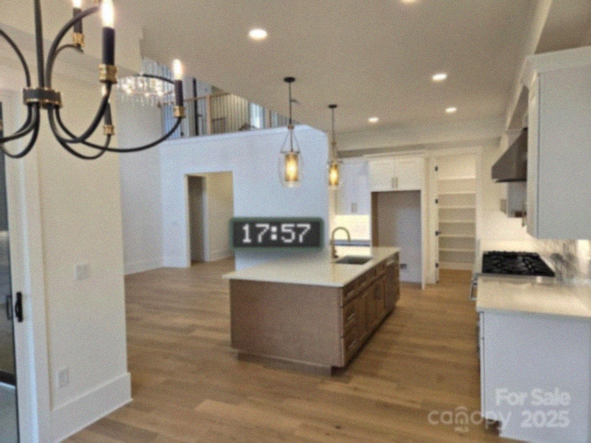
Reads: T17:57
